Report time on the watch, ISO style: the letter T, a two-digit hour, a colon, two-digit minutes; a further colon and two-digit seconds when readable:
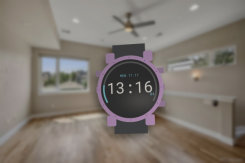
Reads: T13:16
